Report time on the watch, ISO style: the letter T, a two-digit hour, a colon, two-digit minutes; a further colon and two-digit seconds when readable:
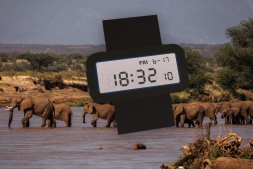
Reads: T18:32:10
